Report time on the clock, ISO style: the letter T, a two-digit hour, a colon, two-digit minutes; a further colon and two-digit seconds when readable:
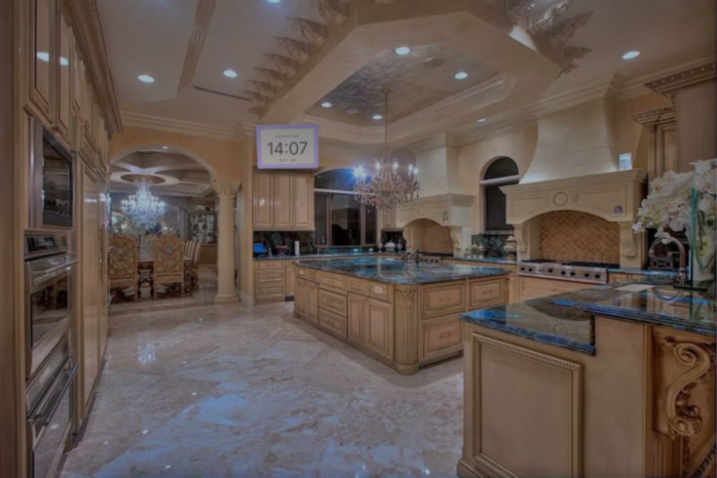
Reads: T14:07
